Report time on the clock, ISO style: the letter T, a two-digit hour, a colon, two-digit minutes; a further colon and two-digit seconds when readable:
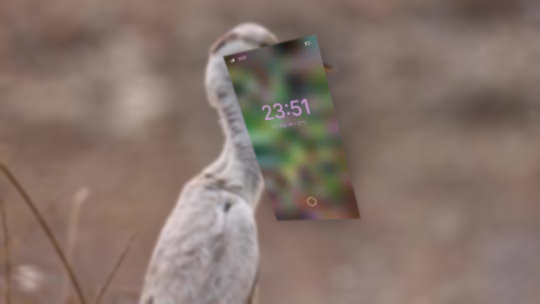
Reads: T23:51
